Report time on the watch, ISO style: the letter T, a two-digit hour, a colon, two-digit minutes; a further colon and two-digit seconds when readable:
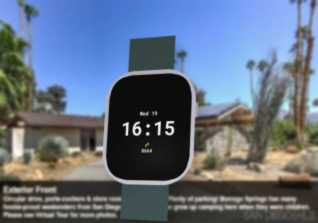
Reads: T16:15
